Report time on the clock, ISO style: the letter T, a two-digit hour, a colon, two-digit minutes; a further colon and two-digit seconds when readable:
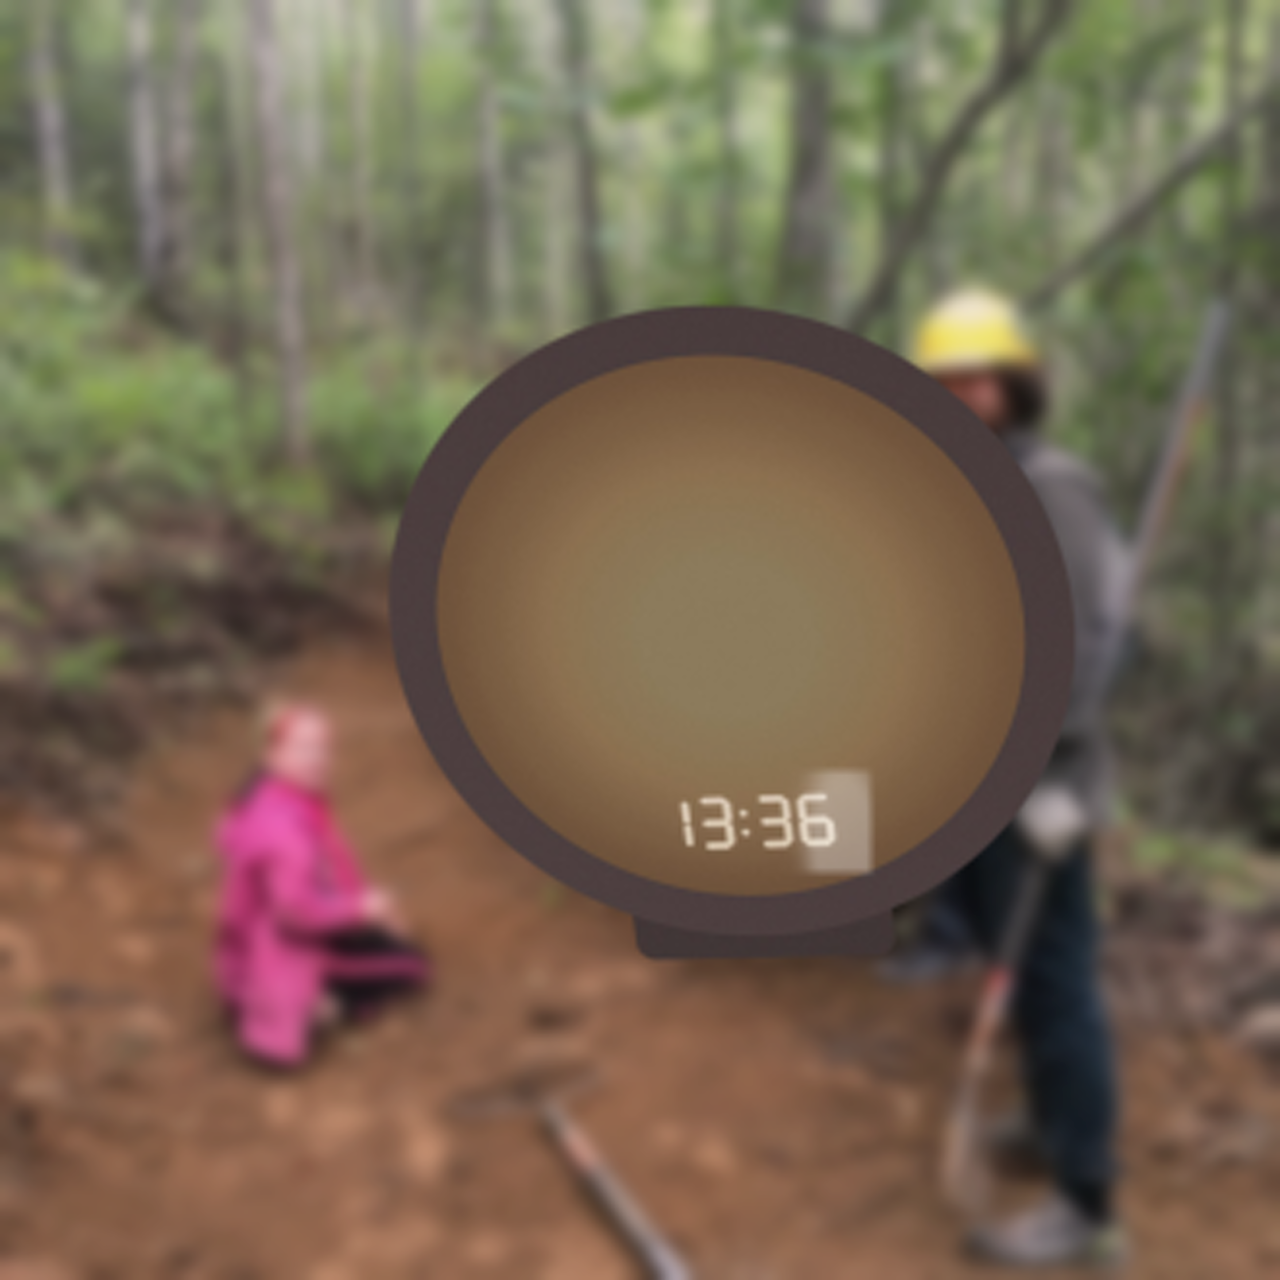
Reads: T13:36
